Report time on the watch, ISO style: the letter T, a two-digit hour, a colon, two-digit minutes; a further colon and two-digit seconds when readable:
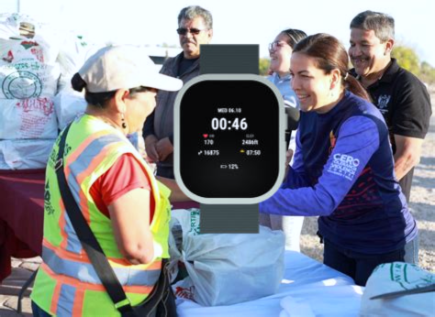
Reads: T00:46
